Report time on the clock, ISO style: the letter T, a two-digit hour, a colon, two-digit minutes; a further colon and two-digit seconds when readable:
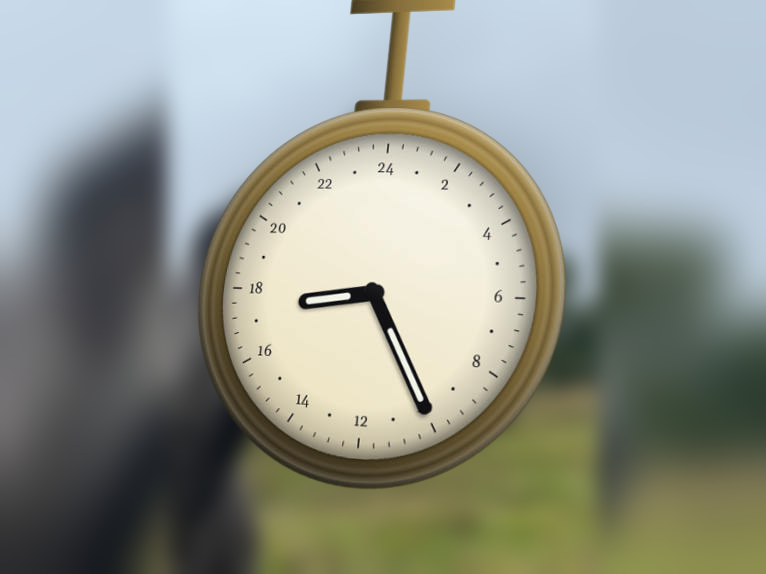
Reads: T17:25
